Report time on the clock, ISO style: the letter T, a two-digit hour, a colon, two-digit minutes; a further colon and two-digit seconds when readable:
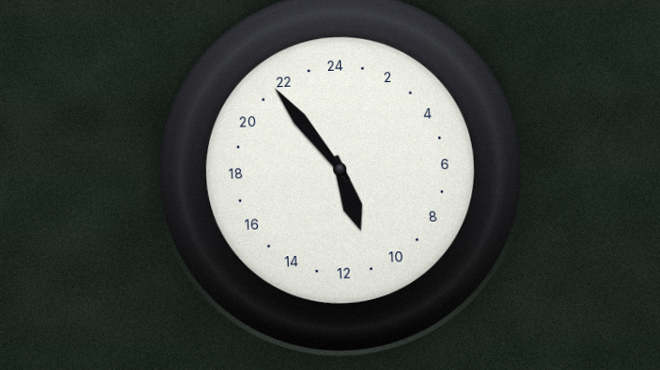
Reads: T10:54
